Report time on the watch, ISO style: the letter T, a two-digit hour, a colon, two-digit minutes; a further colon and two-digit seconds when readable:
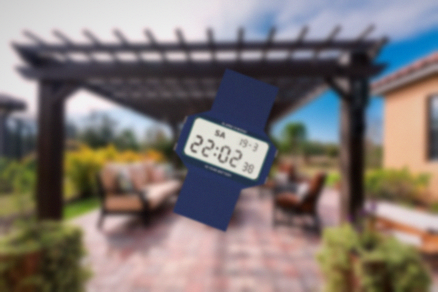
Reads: T22:02
